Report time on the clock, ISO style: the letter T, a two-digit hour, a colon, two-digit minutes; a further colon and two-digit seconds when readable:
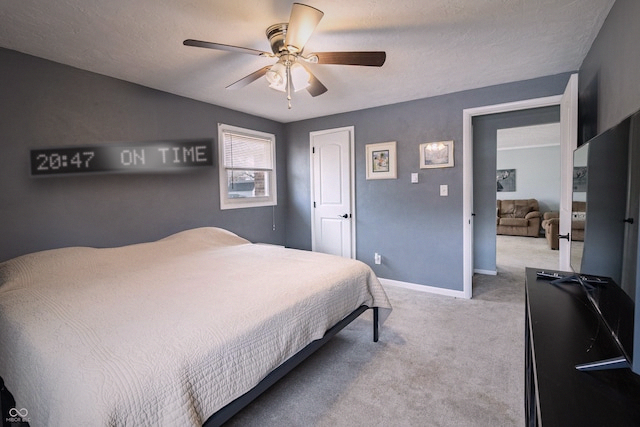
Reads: T20:47
